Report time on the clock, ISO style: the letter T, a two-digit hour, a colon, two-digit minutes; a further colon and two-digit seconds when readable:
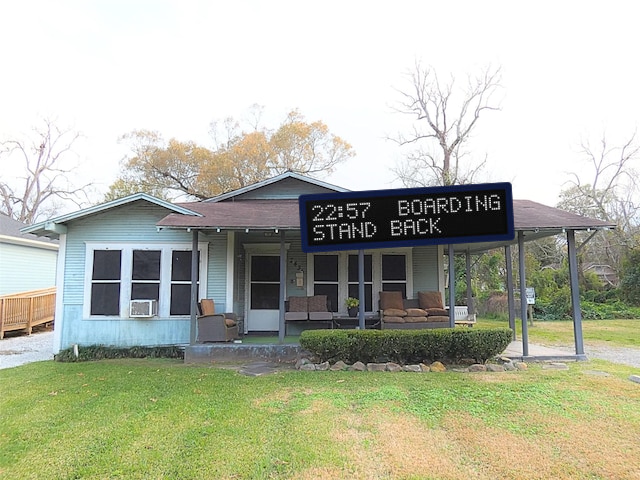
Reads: T22:57
